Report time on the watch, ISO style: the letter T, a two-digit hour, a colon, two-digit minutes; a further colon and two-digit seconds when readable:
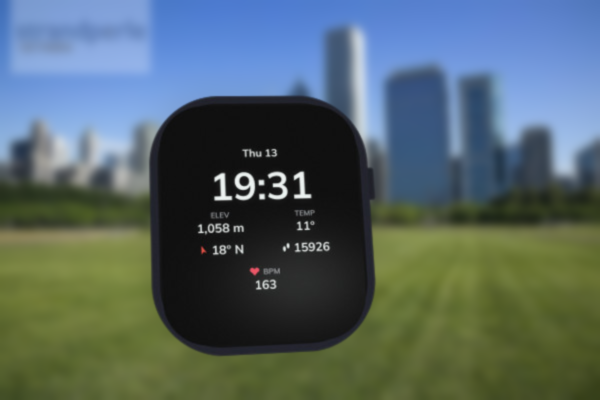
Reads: T19:31
